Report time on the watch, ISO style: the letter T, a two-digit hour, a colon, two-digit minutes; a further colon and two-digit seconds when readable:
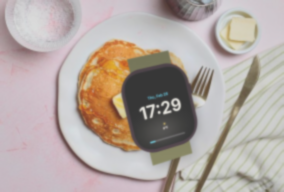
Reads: T17:29
